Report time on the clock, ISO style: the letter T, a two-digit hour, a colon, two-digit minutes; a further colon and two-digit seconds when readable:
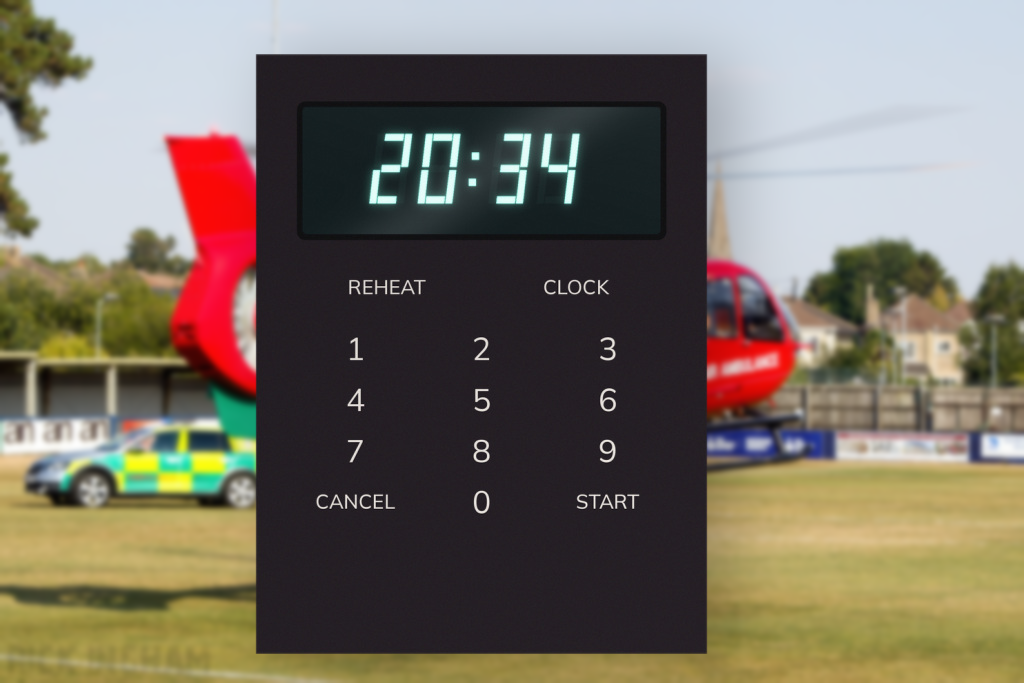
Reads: T20:34
